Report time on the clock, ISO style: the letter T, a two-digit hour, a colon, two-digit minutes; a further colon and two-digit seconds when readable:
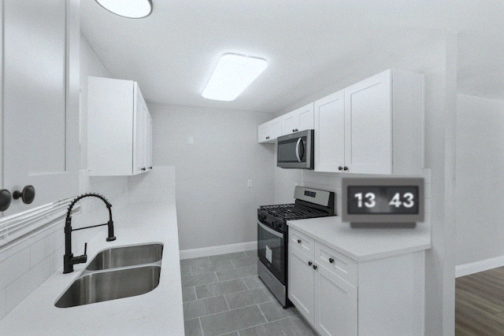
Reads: T13:43
